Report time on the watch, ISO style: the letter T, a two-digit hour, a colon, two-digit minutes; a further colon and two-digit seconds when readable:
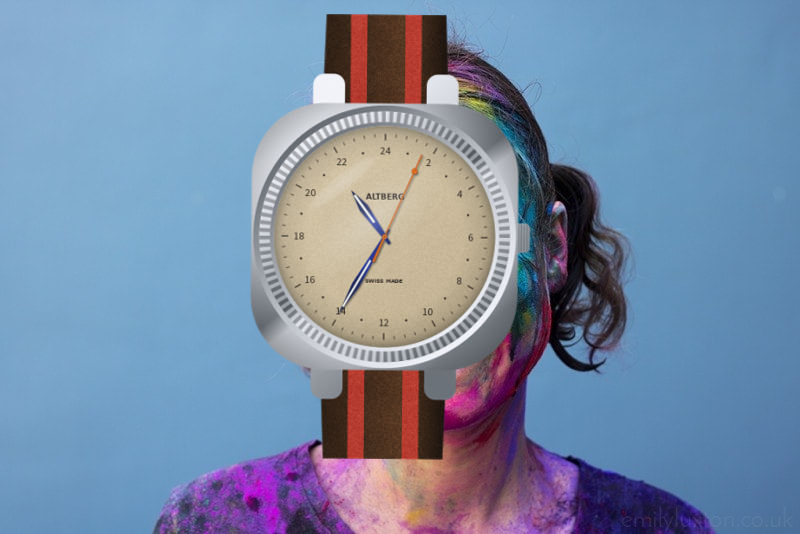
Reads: T21:35:04
